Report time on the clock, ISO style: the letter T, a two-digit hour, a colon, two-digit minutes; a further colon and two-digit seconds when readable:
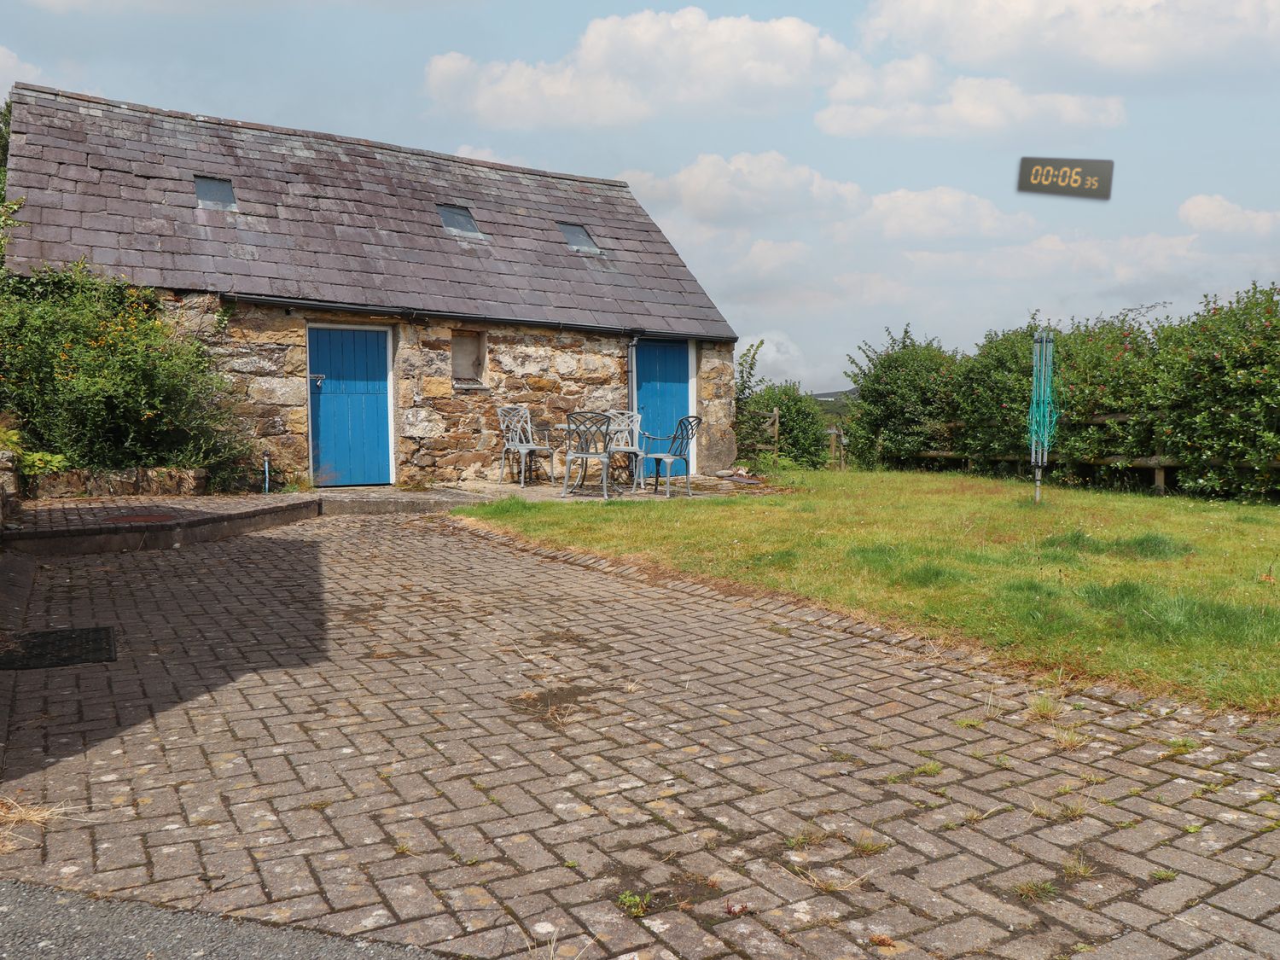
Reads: T00:06
